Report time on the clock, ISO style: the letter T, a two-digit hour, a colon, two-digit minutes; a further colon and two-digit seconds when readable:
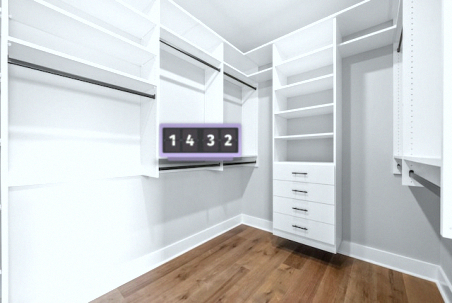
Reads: T14:32
